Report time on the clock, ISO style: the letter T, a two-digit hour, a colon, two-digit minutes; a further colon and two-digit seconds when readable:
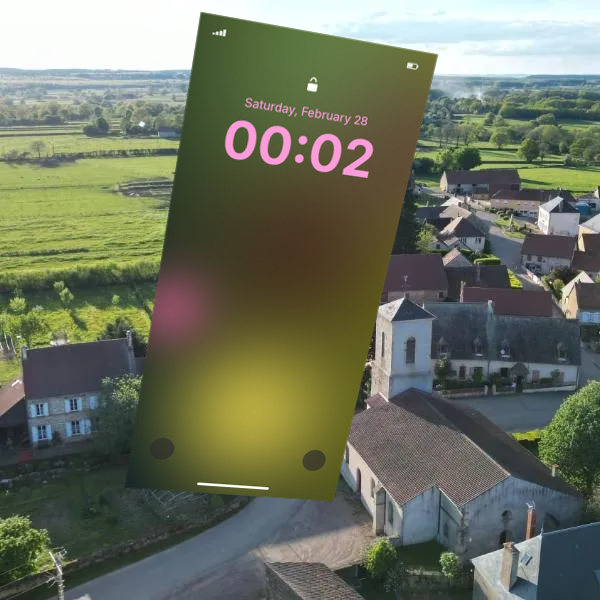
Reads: T00:02
